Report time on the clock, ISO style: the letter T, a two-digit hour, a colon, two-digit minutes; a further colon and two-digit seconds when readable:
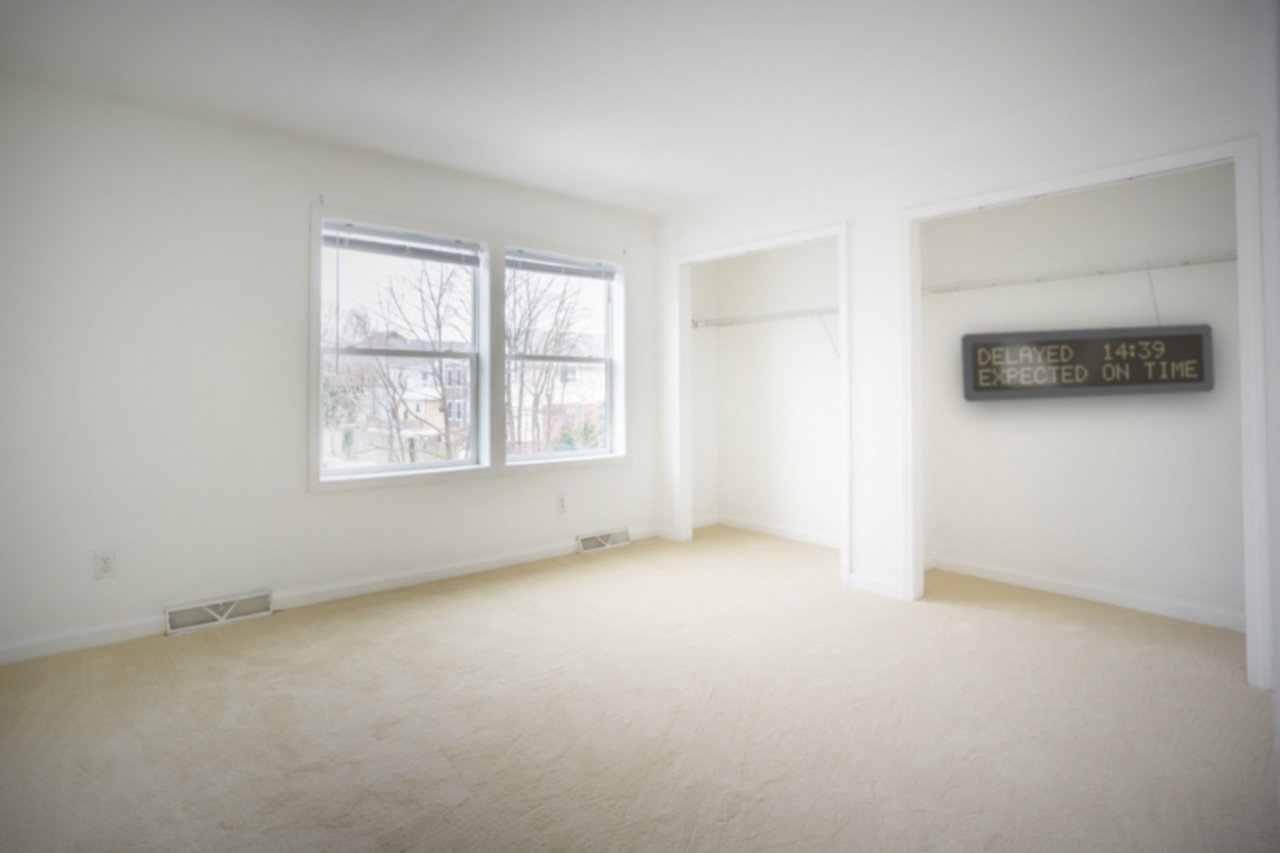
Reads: T14:39
